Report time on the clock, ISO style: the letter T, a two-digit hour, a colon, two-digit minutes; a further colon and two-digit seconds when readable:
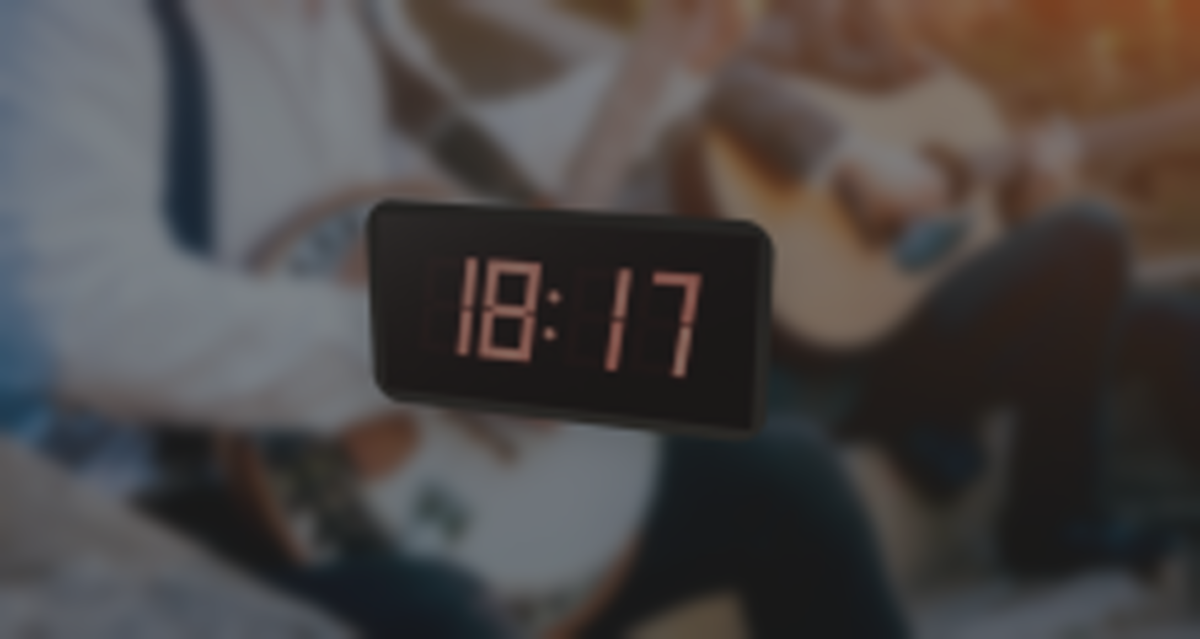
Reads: T18:17
